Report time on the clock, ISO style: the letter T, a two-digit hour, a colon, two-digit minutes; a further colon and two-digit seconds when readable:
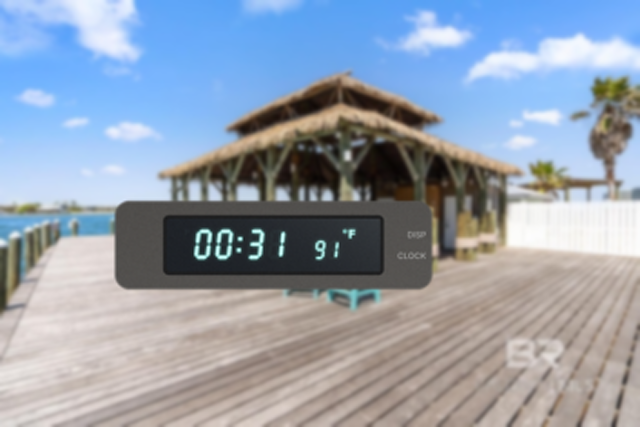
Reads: T00:31
